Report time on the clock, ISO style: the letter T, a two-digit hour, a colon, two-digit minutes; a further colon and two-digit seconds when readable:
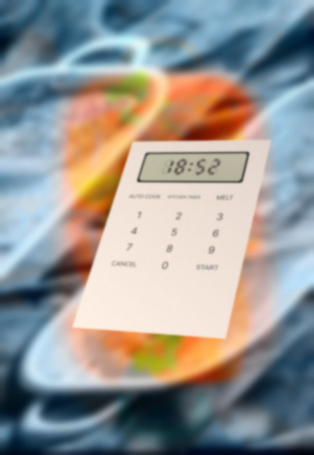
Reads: T18:52
